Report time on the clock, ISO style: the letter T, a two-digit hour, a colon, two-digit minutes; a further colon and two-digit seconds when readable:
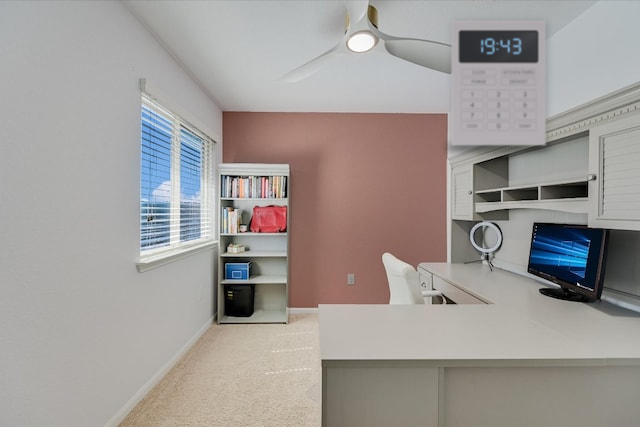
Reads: T19:43
